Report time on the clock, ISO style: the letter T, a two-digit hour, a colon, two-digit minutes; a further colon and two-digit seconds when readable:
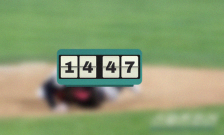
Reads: T14:47
